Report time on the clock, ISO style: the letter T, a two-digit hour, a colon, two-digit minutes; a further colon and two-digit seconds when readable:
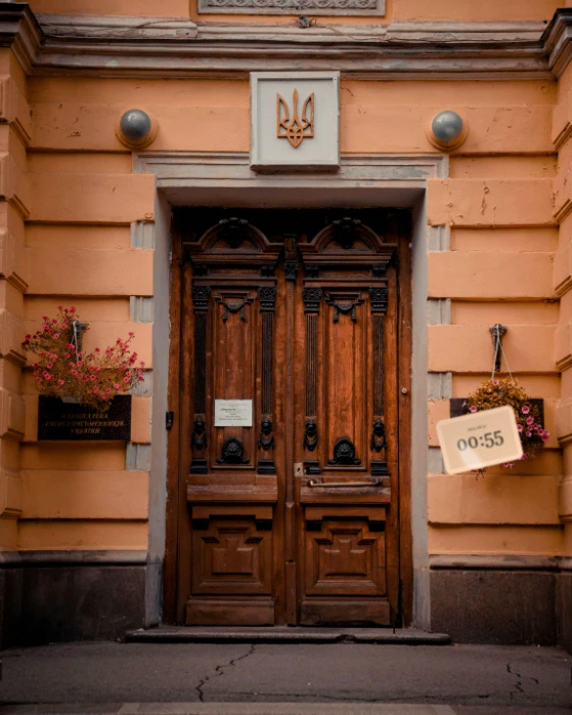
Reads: T00:55
